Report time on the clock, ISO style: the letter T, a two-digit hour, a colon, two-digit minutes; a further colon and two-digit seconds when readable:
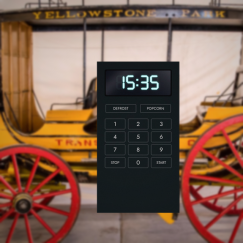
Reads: T15:35
